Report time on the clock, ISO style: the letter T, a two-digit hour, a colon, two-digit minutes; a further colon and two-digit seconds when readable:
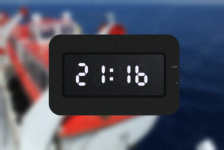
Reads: T21:16
